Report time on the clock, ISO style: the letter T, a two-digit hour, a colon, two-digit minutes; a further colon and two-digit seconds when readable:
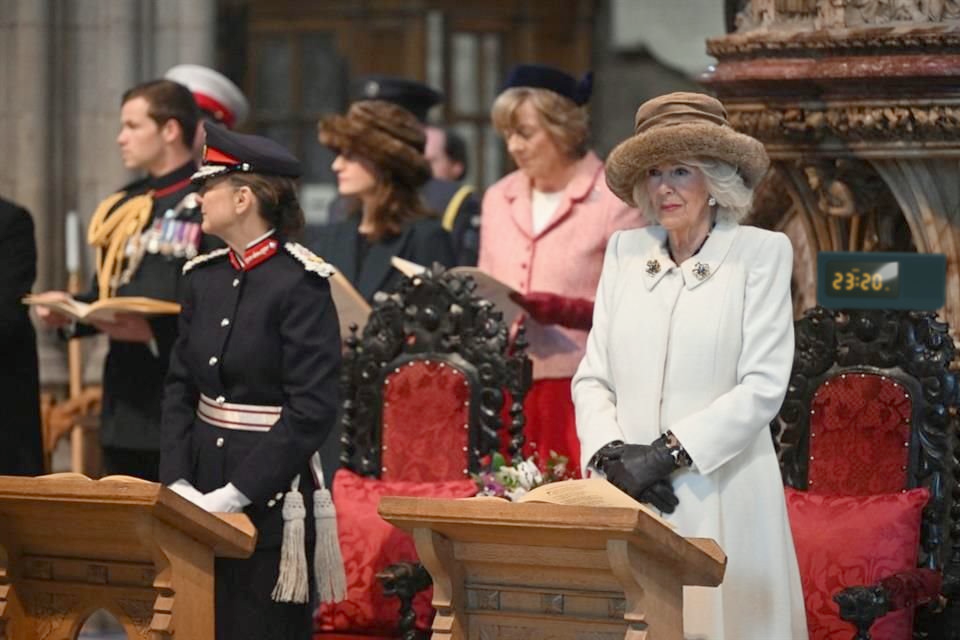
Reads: T23:20
